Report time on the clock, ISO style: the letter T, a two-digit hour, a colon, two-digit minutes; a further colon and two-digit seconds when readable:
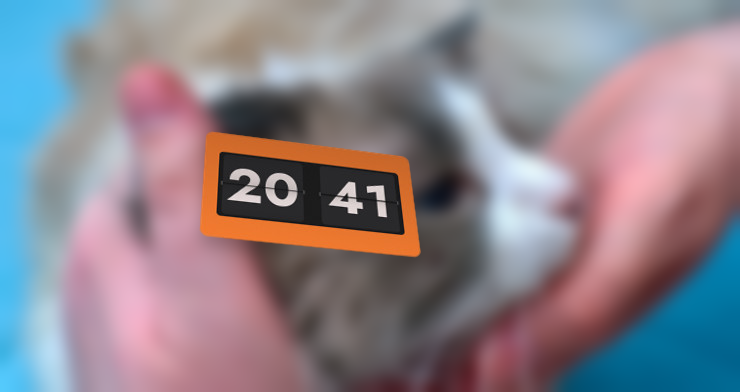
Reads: T20:41
